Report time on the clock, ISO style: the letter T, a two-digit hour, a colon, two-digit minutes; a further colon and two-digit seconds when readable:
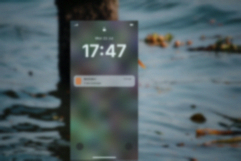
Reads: T17:47
